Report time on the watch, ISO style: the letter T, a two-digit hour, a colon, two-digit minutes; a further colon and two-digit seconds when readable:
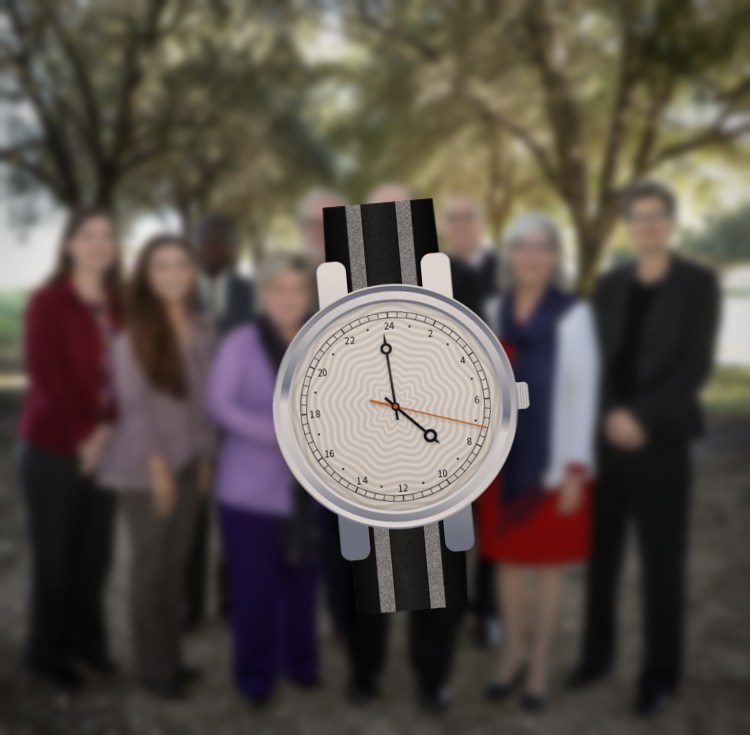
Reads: T08:59:18
